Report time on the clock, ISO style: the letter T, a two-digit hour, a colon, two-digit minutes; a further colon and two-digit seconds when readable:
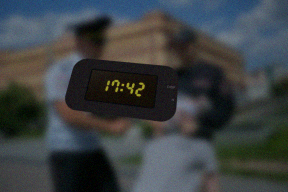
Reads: T17:42
